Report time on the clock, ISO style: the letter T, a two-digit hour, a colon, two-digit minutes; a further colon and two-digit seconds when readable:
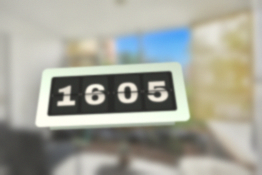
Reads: T16:05
